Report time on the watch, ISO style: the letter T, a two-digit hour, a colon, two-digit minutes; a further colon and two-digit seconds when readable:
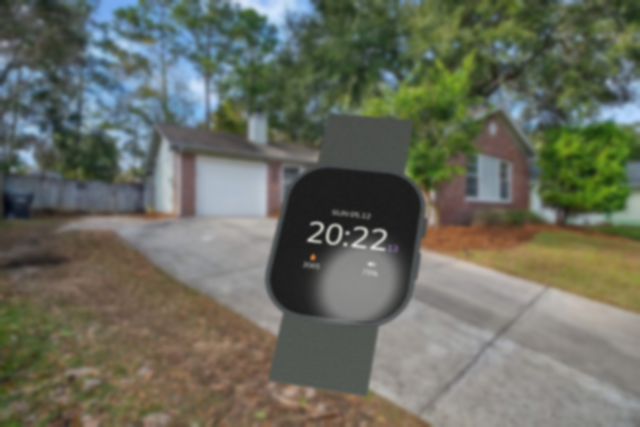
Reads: T20:22
